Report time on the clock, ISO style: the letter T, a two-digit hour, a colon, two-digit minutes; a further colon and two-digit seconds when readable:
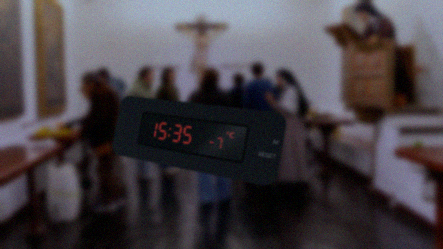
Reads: T15:35
